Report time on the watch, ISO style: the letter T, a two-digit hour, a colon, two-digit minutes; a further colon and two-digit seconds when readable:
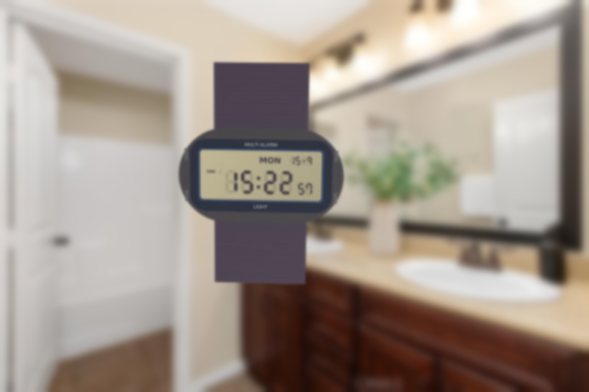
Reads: T15:22:57
